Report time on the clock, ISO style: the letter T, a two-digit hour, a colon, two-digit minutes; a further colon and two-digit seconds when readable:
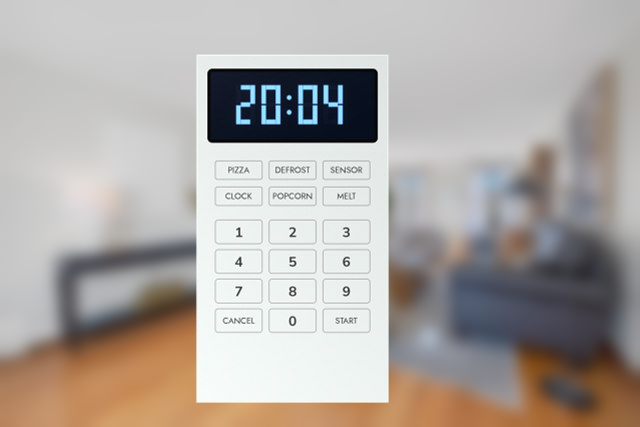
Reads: T20:04
